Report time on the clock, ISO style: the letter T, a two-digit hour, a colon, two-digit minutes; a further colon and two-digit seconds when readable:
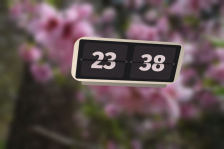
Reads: T23:38
